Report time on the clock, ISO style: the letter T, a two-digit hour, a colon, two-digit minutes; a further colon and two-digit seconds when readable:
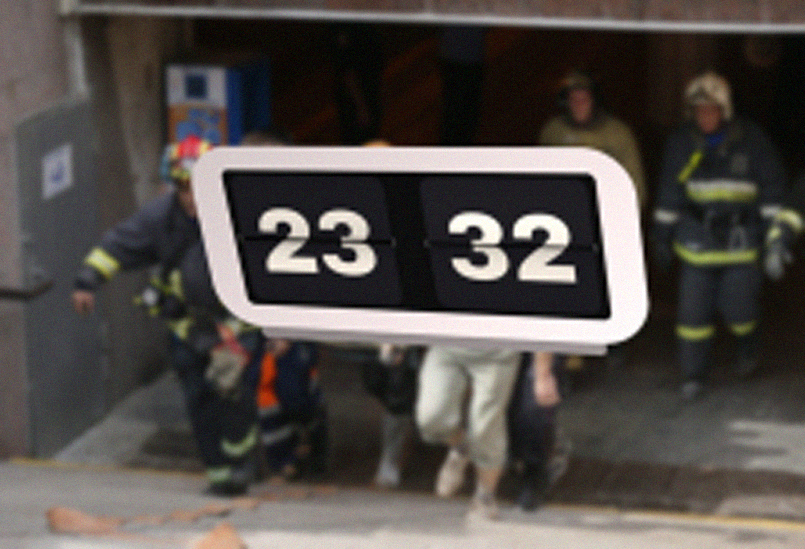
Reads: T23:32
